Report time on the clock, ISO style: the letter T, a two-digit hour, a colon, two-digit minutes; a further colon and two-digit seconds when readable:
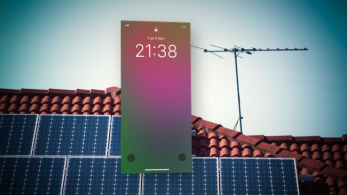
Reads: T21:38
